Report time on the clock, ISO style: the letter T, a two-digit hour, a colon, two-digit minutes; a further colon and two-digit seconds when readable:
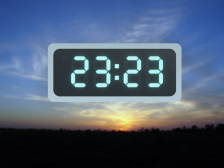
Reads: T23:23
